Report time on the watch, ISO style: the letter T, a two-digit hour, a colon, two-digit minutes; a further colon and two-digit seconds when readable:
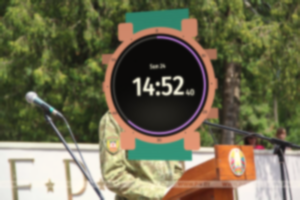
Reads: T14:52
